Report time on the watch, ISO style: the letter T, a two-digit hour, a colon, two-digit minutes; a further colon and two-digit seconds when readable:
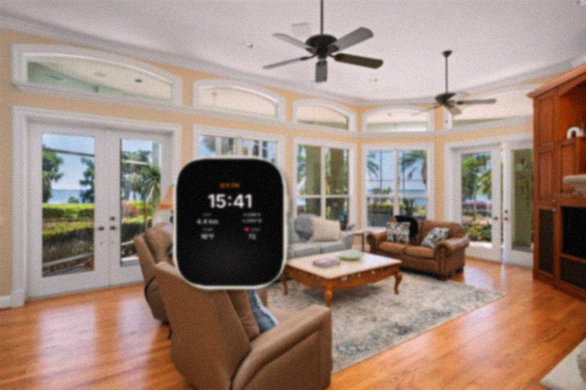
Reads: T15:41
